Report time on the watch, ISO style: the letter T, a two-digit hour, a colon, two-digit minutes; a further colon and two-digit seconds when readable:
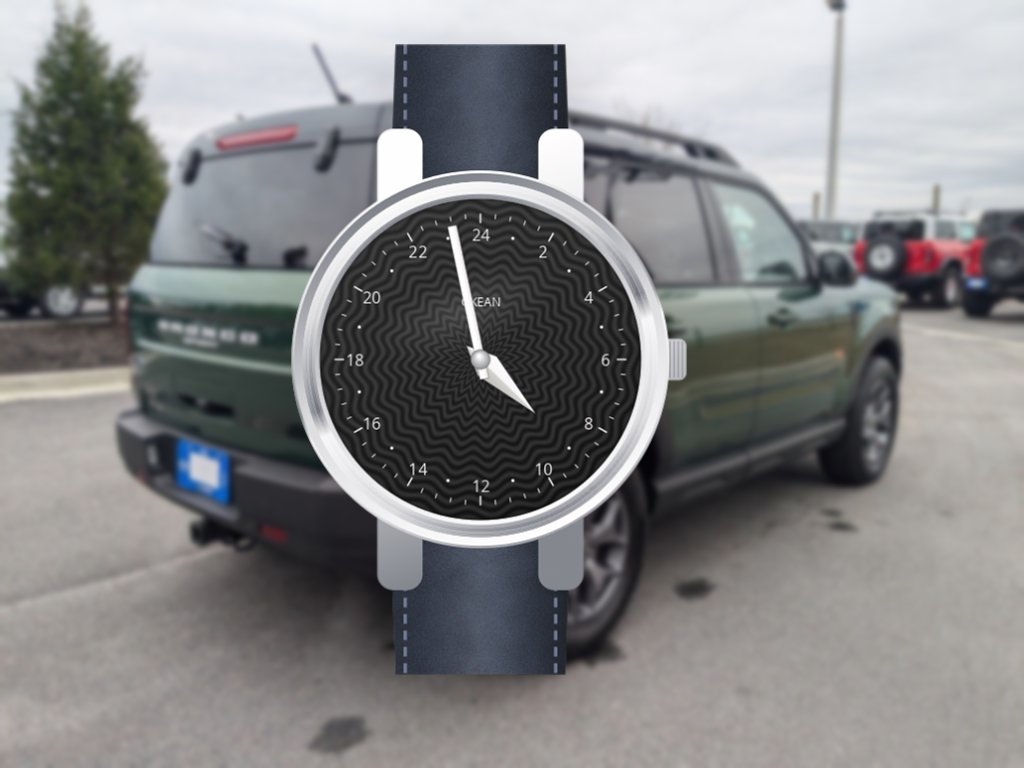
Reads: T08:58
